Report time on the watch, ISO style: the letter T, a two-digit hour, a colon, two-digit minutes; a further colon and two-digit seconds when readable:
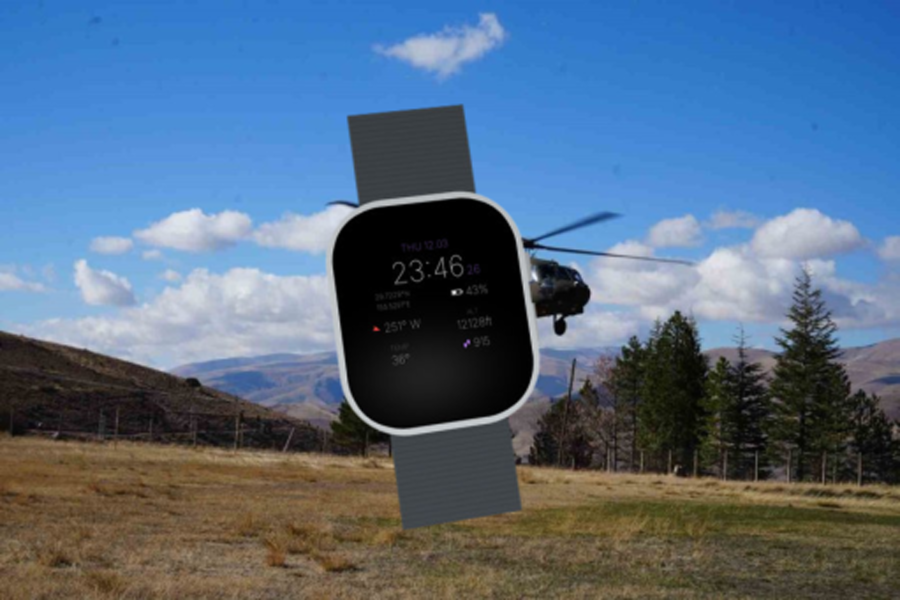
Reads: T23:46
